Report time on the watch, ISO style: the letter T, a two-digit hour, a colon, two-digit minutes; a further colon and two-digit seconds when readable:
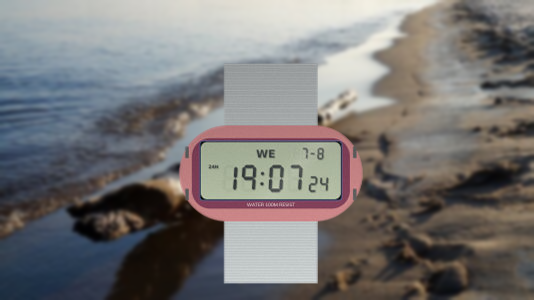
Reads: T19:07:24
